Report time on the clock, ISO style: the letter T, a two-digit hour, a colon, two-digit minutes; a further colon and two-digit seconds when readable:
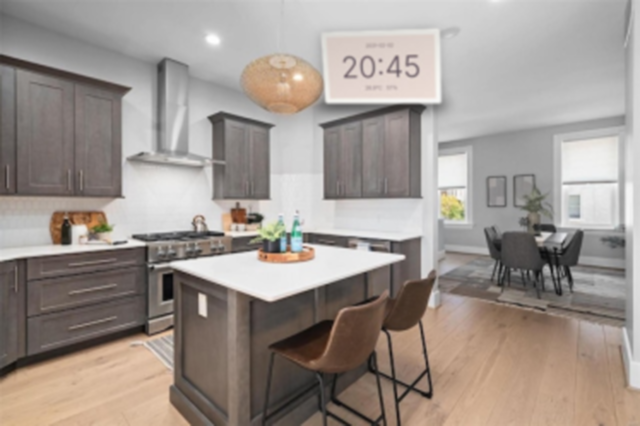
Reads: T20:45
